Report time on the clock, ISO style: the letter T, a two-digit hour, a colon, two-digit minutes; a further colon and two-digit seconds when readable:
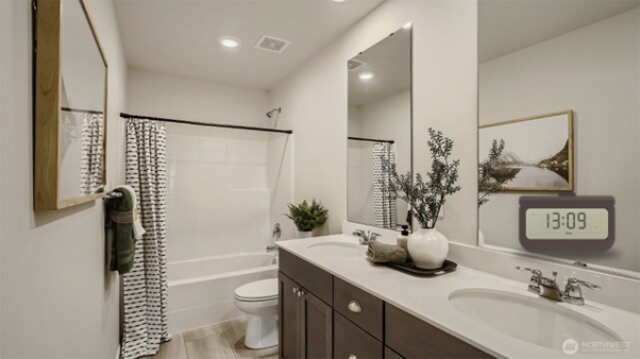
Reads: T13:09
